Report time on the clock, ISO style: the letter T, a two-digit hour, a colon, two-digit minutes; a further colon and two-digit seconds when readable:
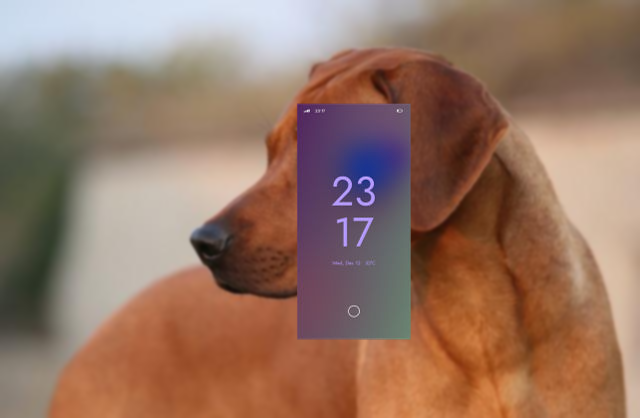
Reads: T23:17
